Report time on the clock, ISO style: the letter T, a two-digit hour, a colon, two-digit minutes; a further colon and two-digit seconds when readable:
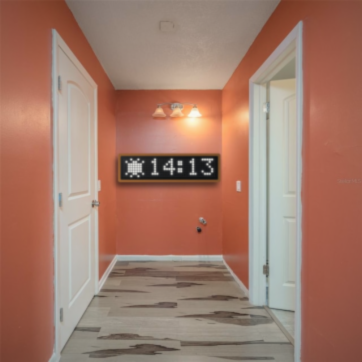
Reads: T14:13
